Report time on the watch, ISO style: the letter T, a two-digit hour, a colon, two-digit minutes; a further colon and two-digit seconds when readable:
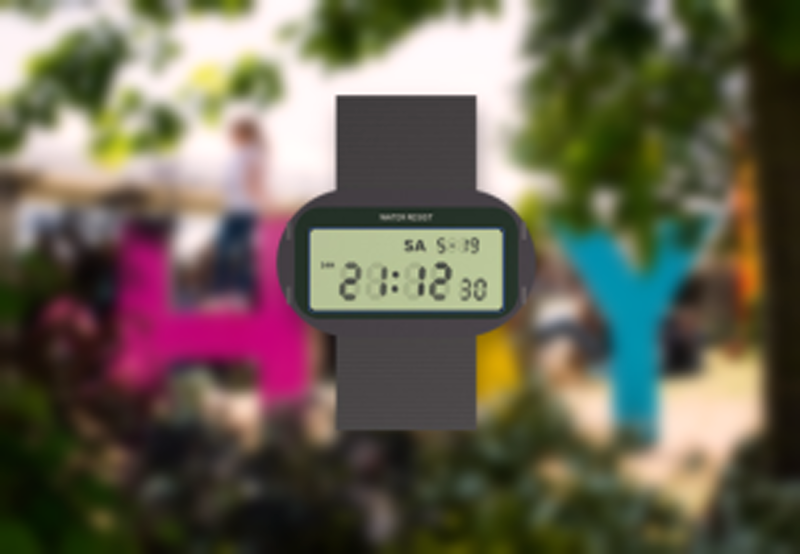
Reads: T21:12:30
